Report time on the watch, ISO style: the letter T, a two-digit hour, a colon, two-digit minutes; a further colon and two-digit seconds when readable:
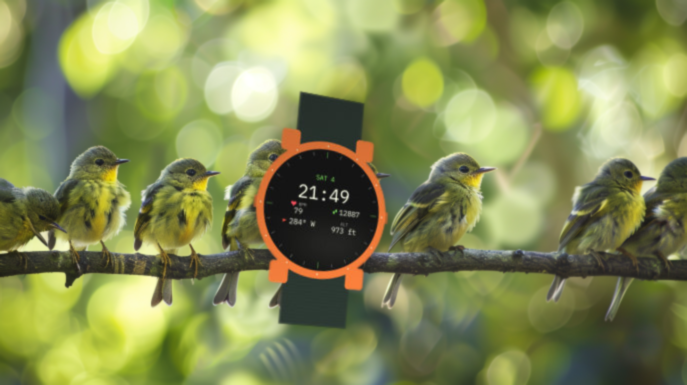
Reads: T21:49
